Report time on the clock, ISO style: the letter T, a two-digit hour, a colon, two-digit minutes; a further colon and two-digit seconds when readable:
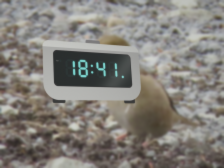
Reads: T18:41
